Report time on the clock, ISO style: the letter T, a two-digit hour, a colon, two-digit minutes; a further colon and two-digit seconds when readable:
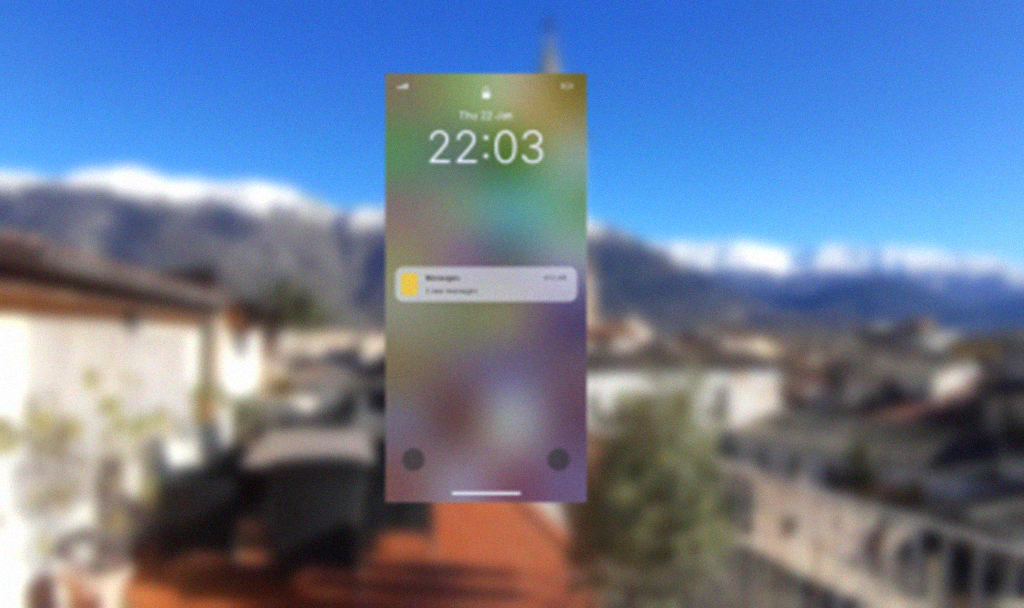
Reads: T22:03
